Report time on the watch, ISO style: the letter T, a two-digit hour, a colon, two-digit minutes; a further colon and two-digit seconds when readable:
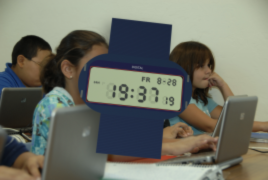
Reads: T19:37:19
